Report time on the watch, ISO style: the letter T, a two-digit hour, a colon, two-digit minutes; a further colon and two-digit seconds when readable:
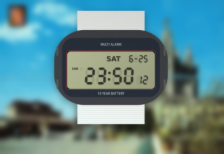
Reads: T23:50:12
